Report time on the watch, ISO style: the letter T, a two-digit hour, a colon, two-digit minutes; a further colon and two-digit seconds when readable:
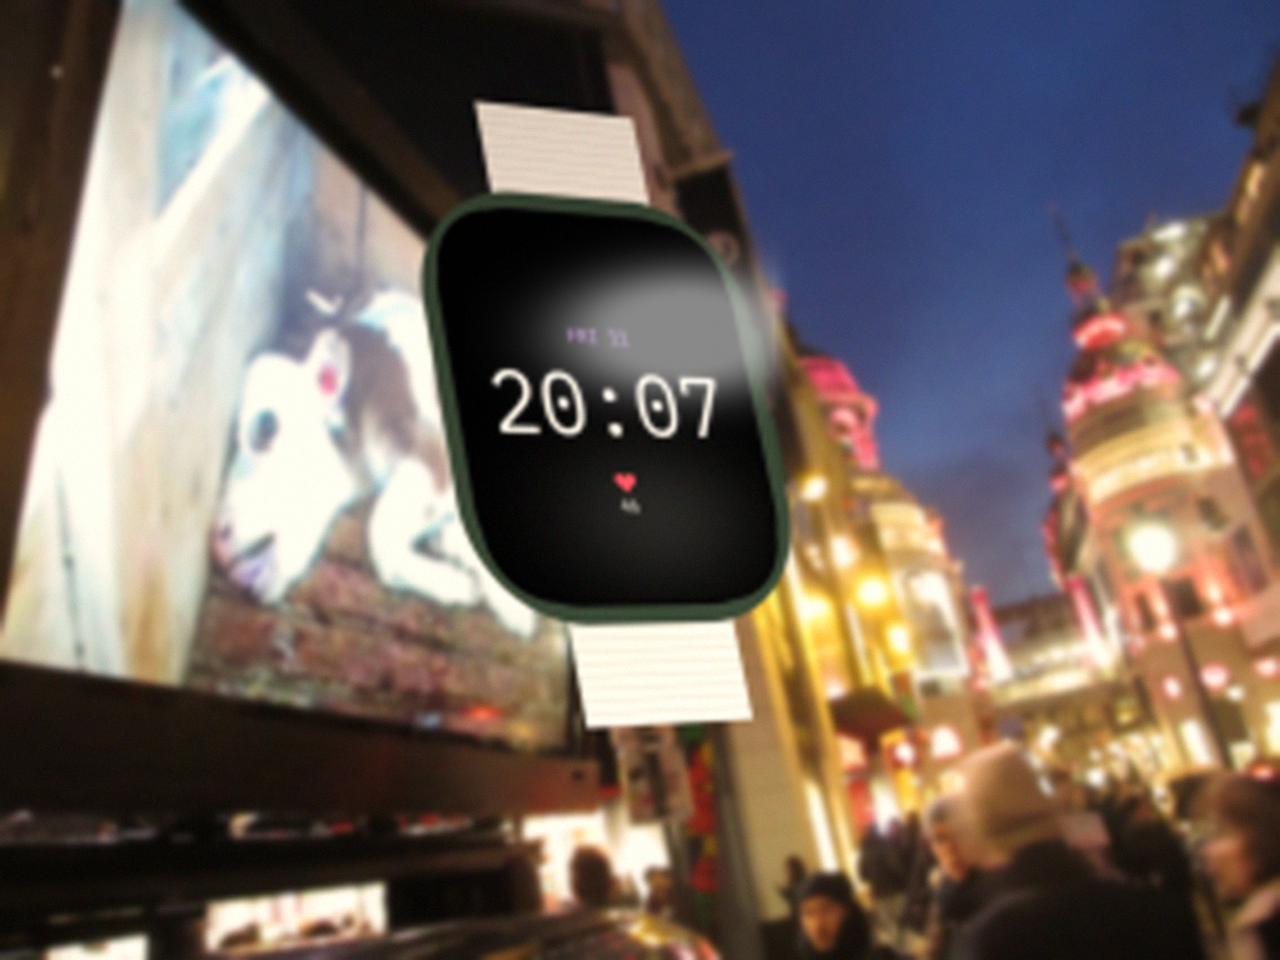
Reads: T20:07
